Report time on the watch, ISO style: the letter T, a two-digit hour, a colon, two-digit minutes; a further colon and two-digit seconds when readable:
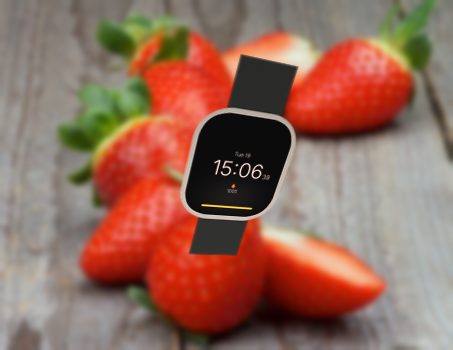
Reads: T15:06
